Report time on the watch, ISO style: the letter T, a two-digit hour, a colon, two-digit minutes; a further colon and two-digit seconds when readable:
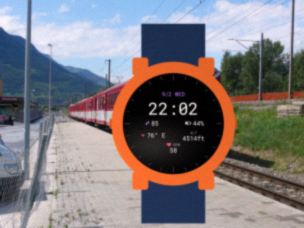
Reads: T22:02
